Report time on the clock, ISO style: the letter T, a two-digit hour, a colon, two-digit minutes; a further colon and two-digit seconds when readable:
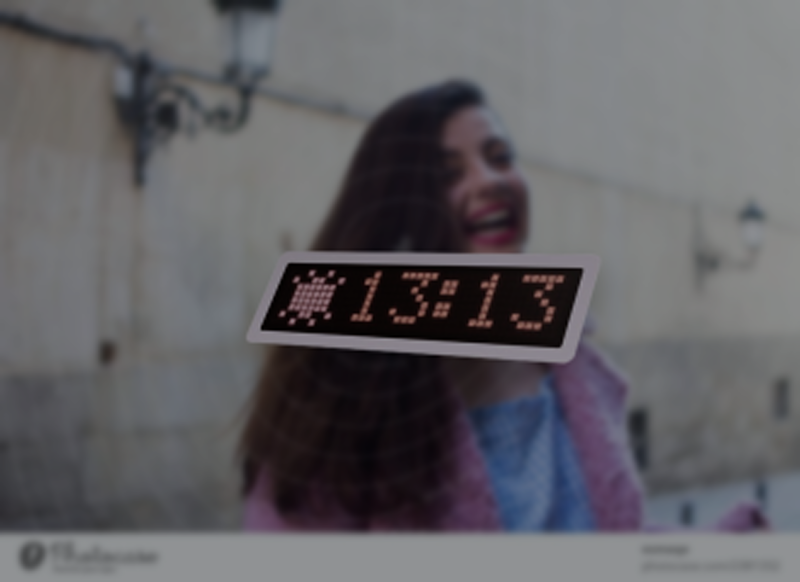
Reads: T13:13
